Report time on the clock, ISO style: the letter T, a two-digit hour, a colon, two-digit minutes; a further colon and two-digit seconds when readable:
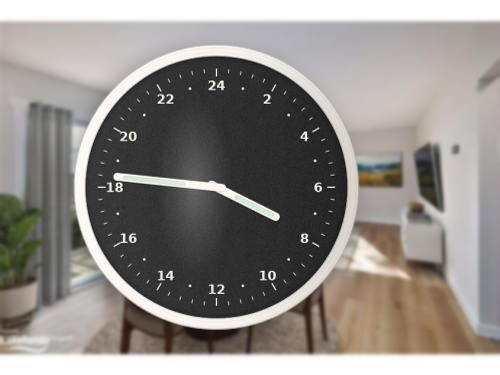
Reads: T07:46
